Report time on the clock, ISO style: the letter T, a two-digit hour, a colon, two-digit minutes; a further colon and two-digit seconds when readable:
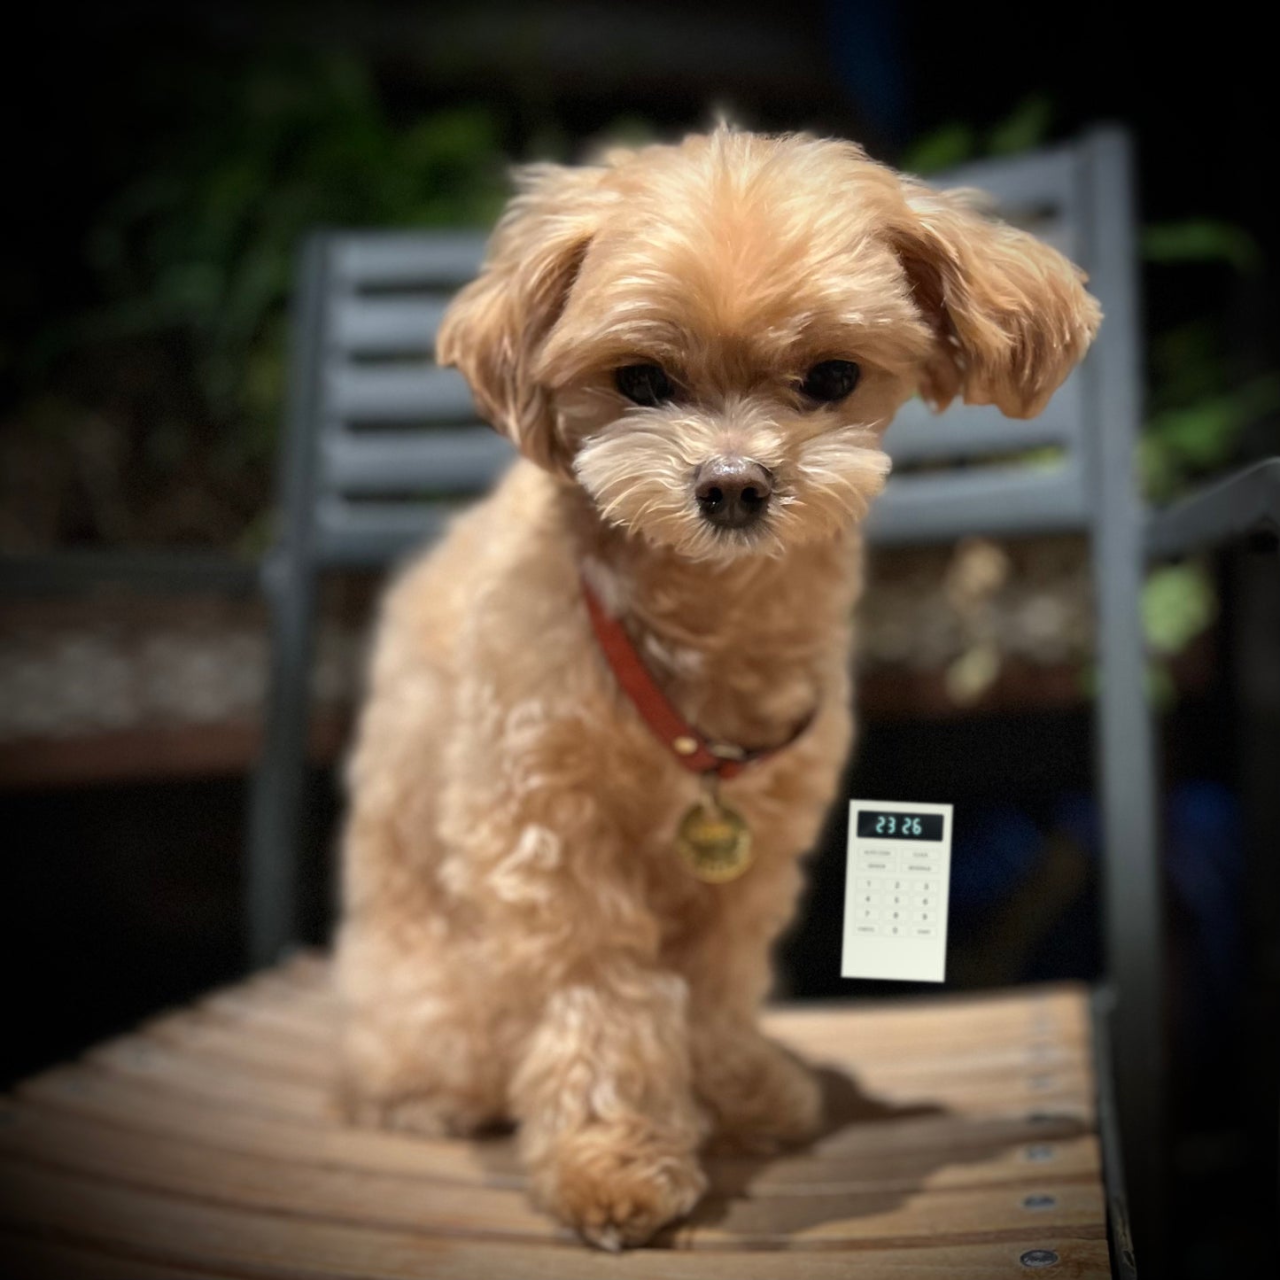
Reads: T23:26
